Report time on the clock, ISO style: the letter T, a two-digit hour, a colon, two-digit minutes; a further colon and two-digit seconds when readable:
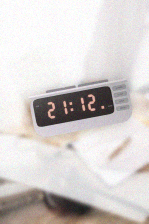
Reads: T21:12
